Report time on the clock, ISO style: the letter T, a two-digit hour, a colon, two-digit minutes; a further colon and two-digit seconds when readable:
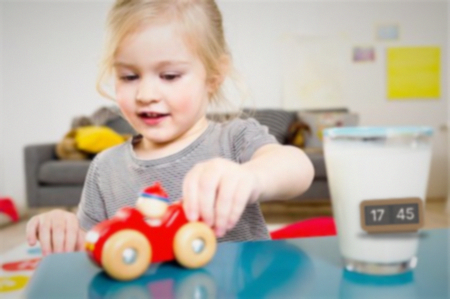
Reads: T17:45
